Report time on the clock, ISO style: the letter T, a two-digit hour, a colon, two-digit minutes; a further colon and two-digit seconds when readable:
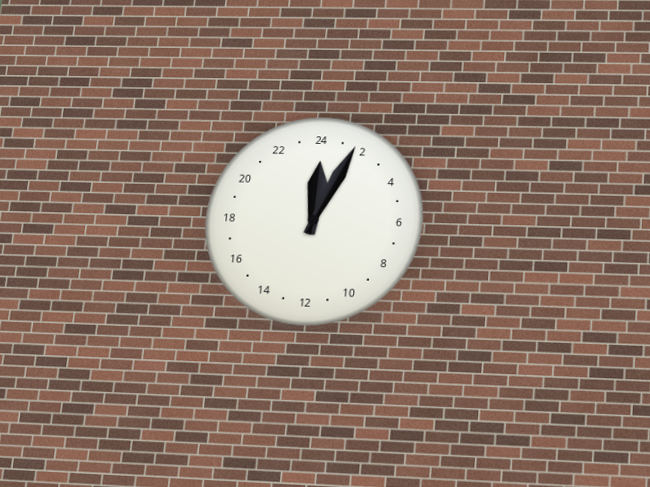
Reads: T00:04
